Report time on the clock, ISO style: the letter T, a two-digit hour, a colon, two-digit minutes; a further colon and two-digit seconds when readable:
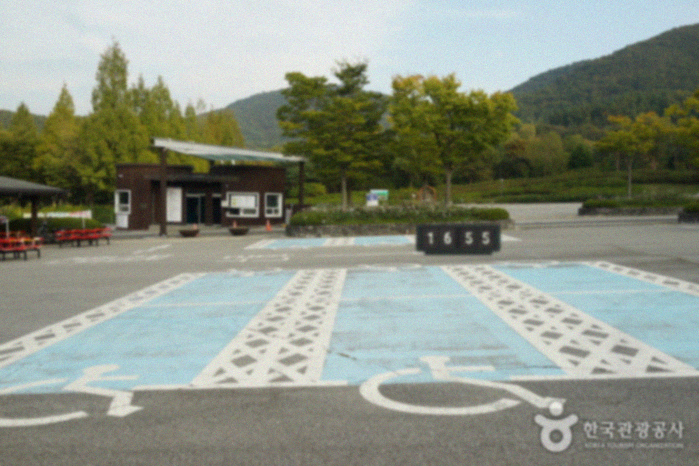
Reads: T16:55
